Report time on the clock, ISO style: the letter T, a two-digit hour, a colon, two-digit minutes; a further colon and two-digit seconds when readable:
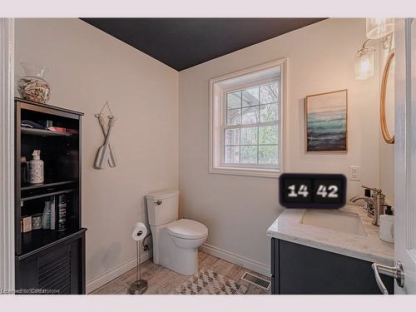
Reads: T14:42
